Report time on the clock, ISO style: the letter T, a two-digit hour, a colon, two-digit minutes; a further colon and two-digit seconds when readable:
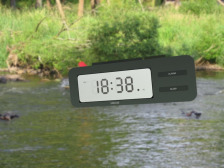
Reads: T18:38
